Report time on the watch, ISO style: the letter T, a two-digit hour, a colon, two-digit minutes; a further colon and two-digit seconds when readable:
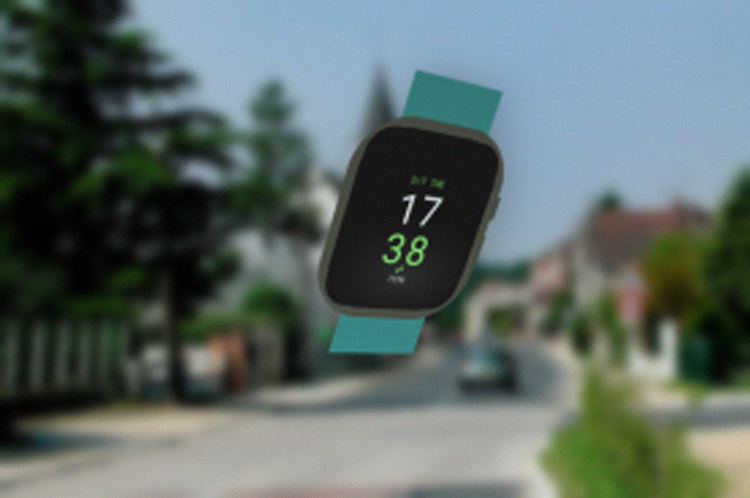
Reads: T17:38
